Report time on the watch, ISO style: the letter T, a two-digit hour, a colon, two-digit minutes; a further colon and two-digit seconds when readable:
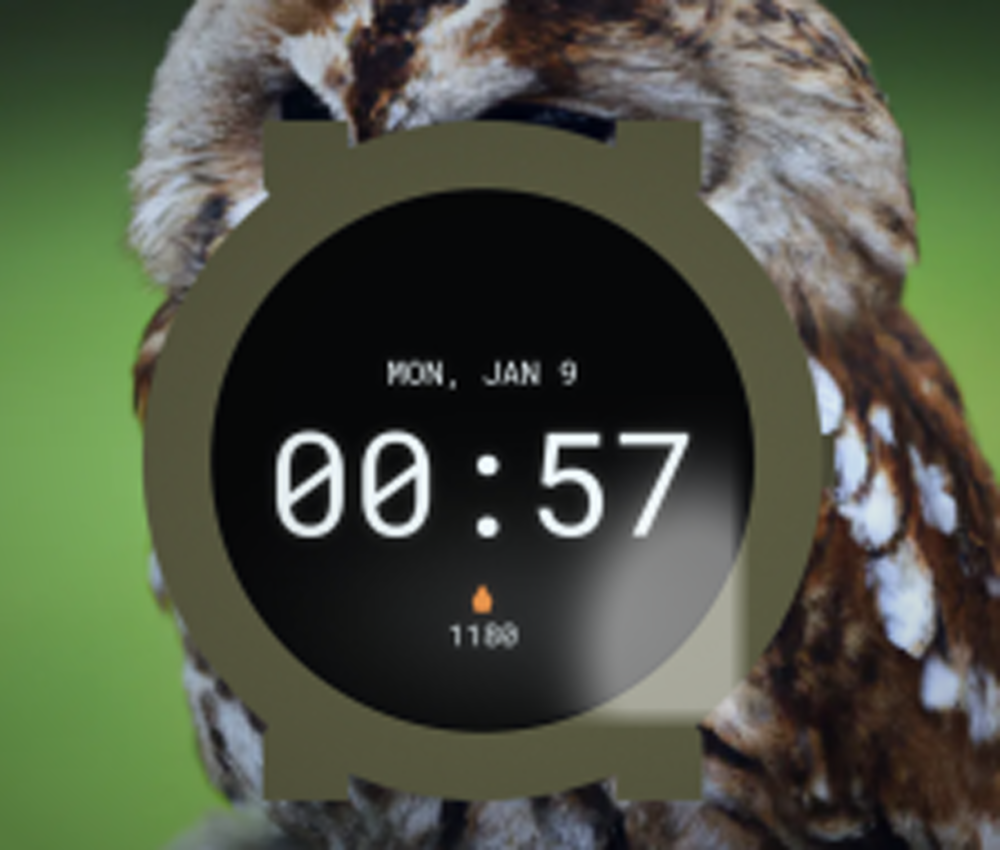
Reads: T00:57
